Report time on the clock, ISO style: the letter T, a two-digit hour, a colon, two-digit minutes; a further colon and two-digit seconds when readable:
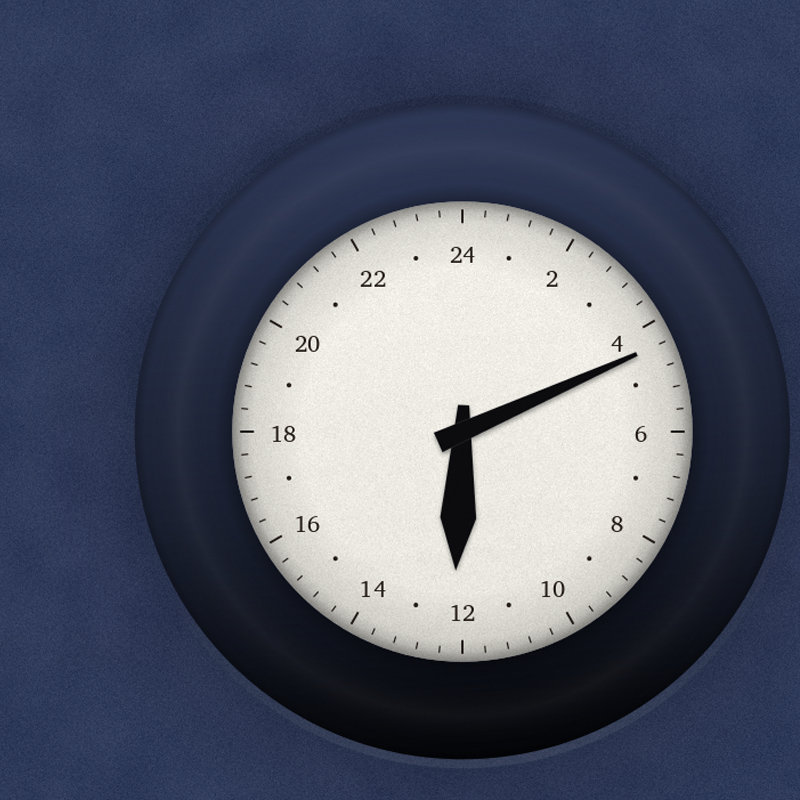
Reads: T12:11
